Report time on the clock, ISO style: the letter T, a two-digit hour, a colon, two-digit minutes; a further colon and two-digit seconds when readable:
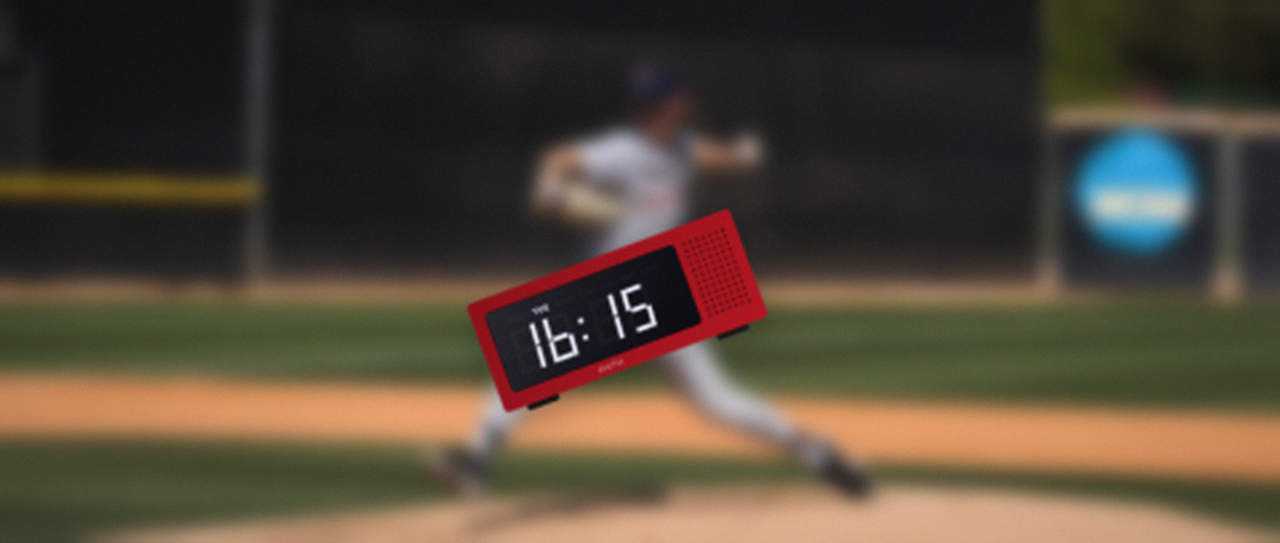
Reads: T16:15
